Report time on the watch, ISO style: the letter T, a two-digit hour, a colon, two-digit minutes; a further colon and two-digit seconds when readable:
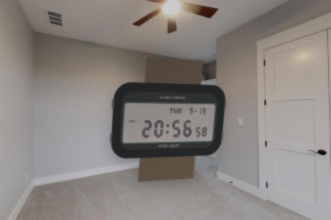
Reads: T20:56:58
